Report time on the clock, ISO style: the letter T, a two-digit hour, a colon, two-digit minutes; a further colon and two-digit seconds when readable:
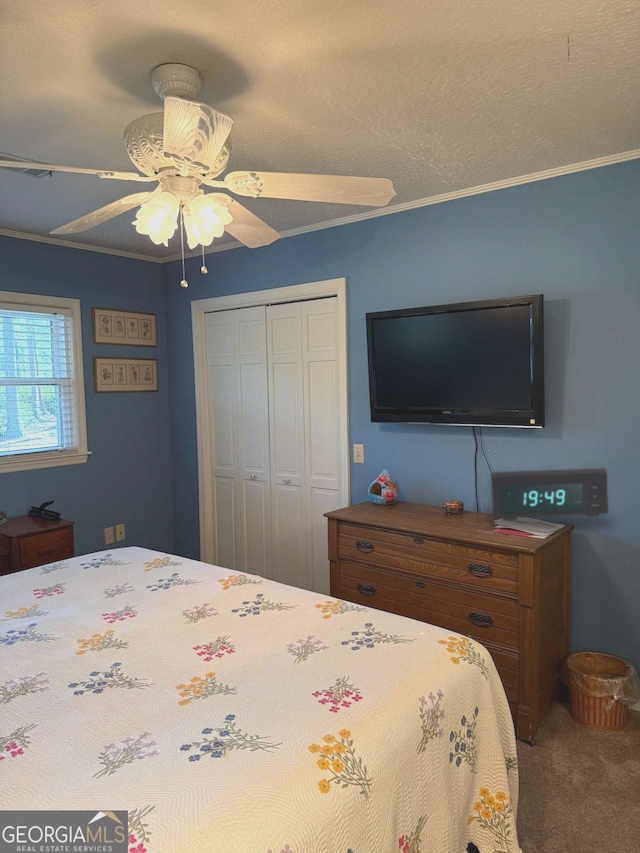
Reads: T19:49
